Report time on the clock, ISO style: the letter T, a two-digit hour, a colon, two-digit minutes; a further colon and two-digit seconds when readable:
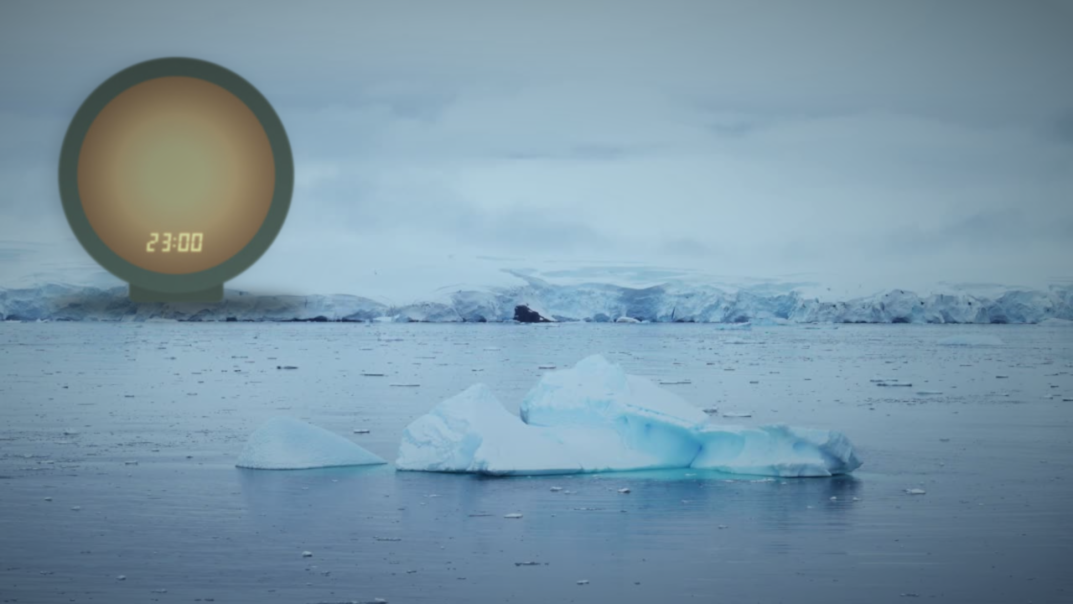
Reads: T23:00
